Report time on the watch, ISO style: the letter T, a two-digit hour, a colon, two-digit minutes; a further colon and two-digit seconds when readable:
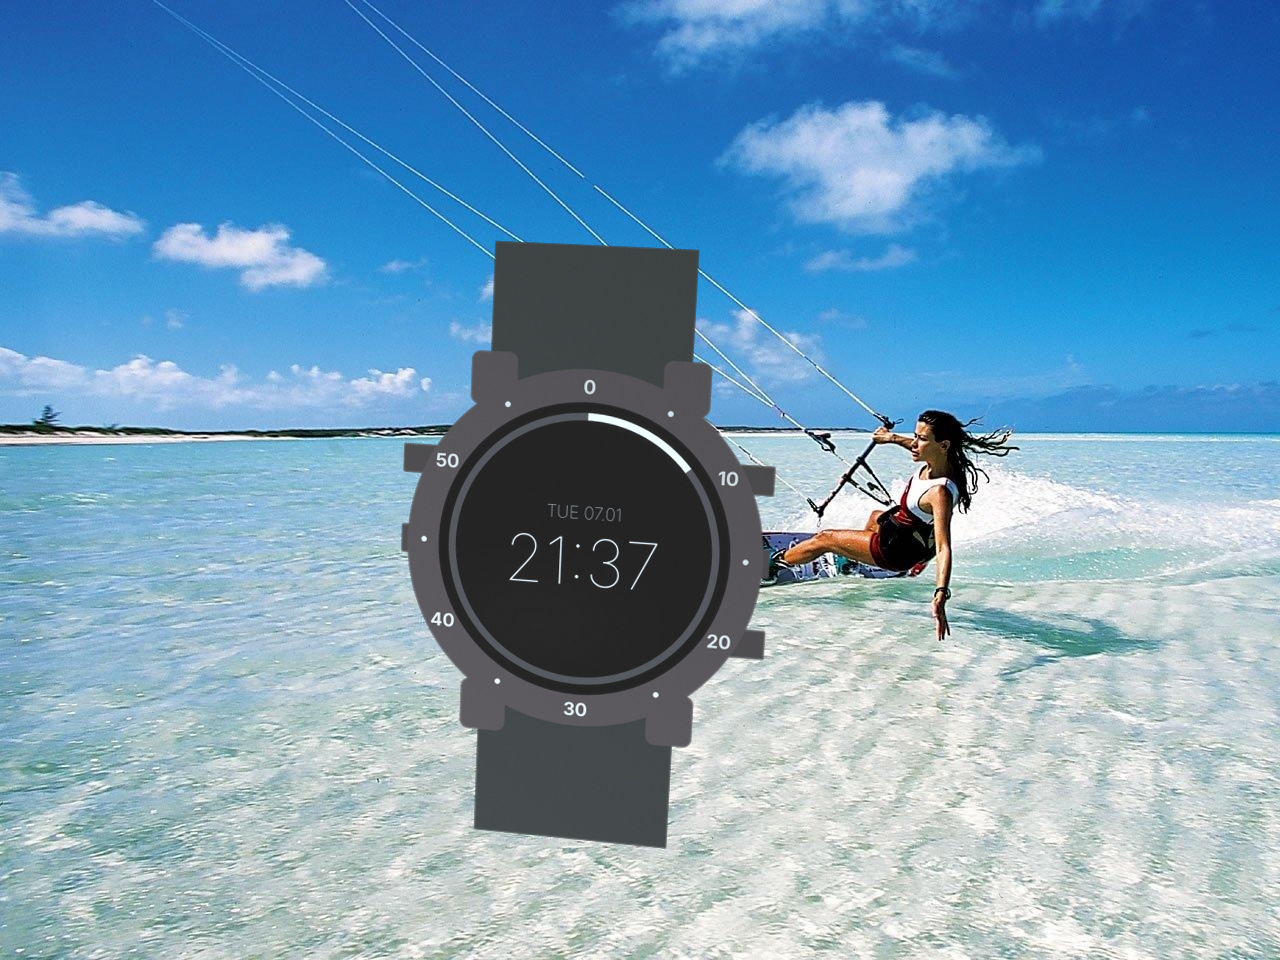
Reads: T21:37
